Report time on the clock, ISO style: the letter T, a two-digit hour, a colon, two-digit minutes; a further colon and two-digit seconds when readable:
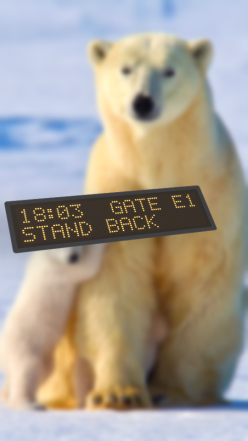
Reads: T18:03
